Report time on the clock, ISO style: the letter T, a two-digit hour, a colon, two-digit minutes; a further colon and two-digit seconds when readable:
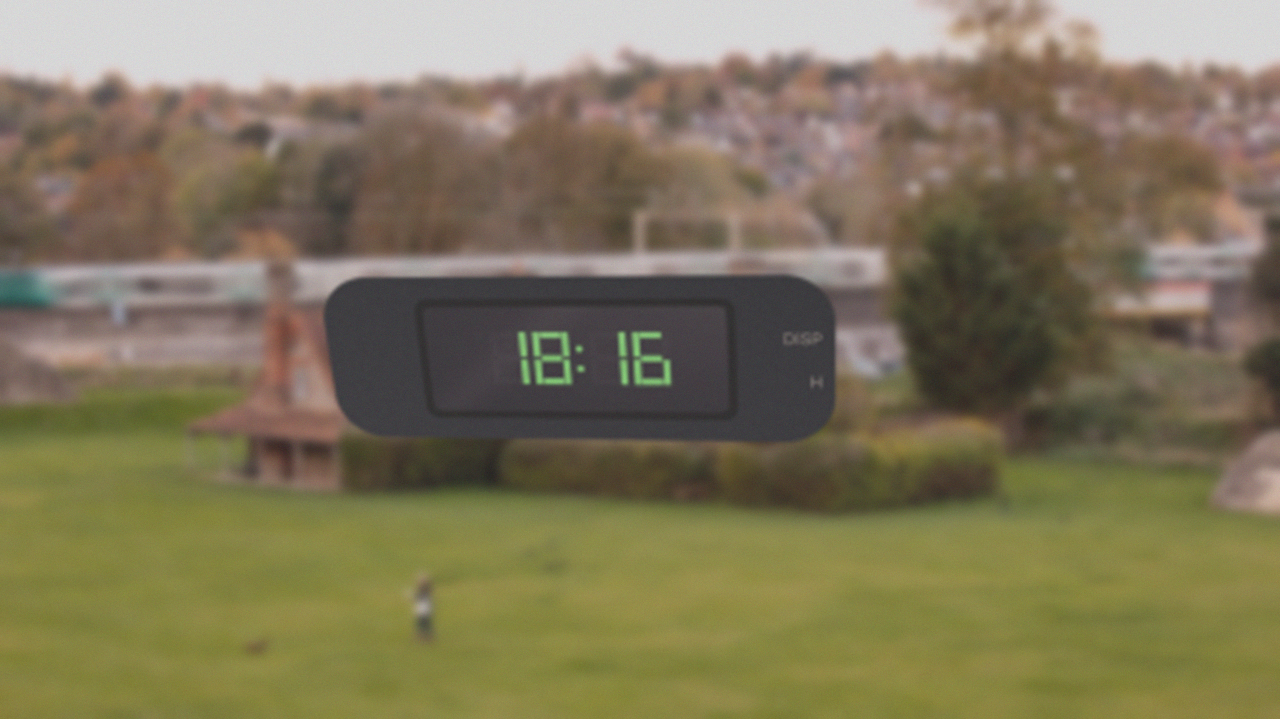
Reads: T18:16
